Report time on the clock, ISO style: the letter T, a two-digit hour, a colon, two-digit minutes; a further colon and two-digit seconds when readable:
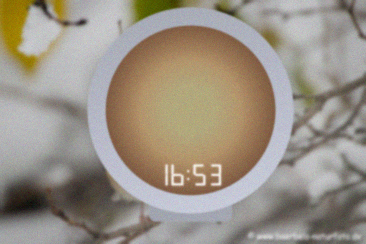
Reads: T16:53
